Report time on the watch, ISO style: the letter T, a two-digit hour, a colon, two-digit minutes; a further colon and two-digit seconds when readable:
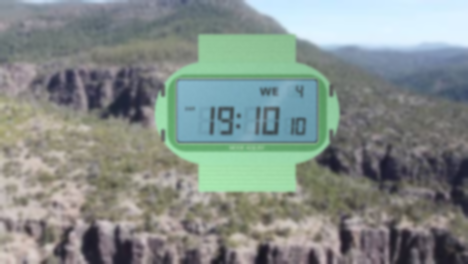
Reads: T19:10:10
